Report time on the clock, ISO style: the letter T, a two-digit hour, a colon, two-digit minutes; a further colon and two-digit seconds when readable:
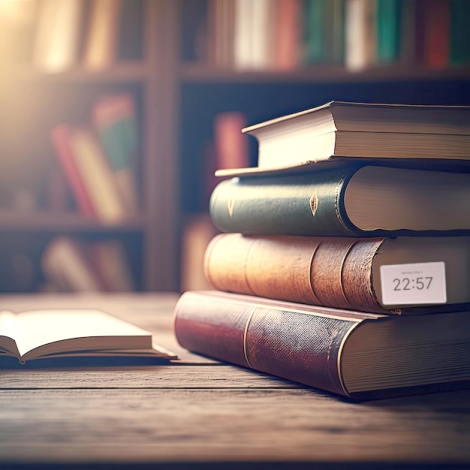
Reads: T22:57
